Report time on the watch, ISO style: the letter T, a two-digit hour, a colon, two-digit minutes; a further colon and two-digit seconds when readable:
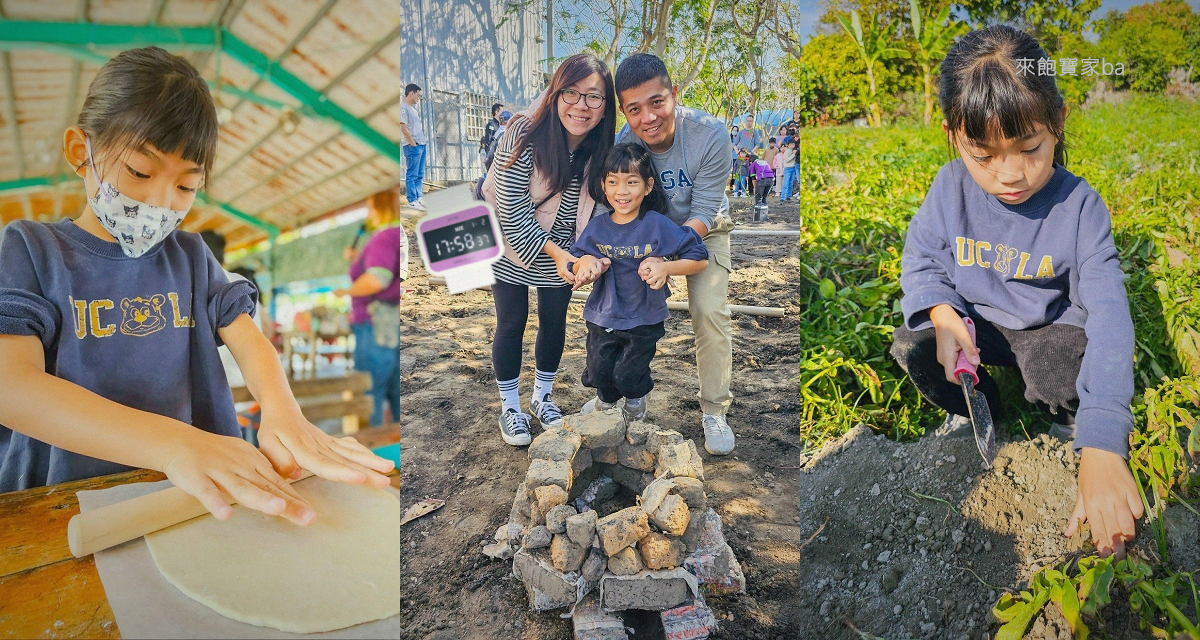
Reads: T17:58
